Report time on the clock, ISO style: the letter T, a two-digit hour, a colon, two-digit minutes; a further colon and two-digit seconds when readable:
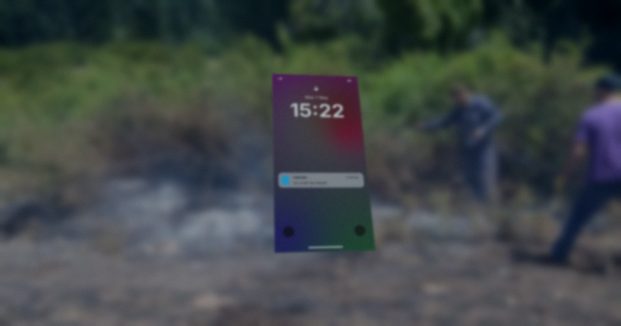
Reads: T15:22
